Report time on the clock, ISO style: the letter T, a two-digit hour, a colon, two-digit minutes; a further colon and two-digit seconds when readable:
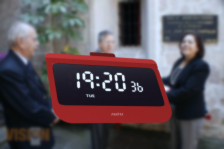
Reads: T19:20:36
